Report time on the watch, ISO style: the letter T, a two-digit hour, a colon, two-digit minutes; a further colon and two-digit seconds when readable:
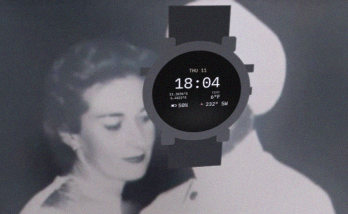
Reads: T18:04
